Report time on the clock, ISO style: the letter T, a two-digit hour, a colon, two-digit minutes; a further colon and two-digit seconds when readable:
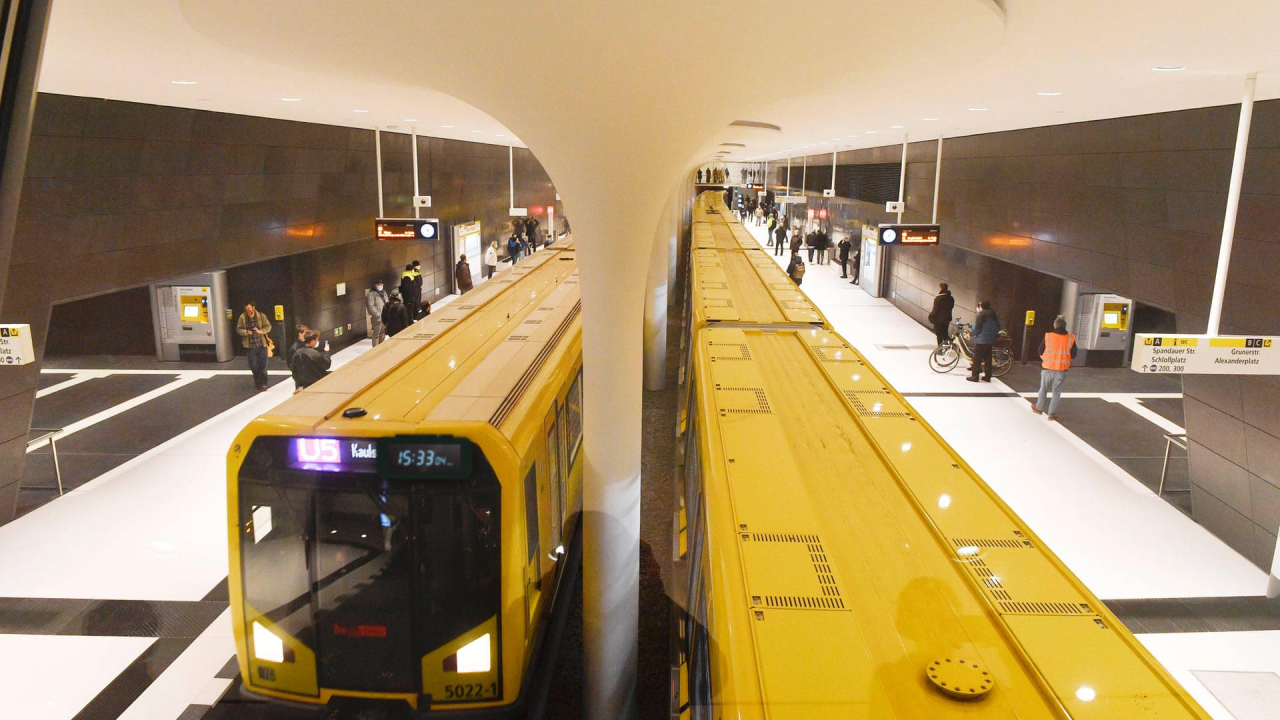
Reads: T15:33
